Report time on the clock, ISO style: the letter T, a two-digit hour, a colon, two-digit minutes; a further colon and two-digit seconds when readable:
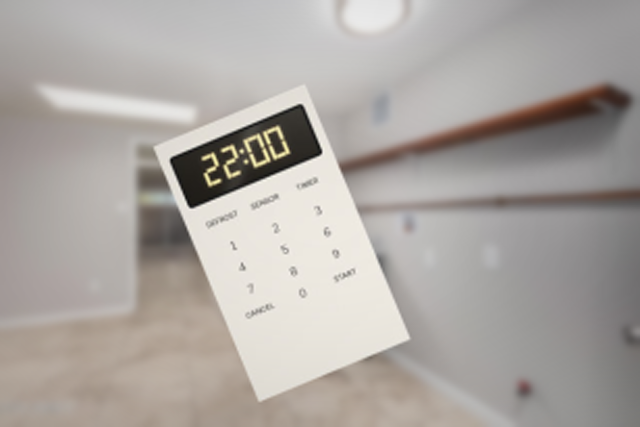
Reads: T22:00
